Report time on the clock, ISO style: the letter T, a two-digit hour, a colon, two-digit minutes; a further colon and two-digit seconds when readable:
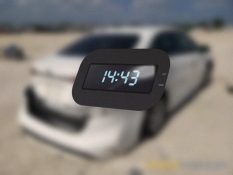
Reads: T14:43
